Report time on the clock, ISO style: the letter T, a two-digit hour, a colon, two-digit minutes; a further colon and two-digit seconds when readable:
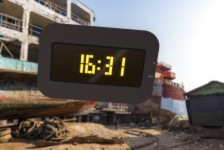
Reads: T16:31
